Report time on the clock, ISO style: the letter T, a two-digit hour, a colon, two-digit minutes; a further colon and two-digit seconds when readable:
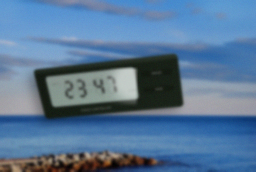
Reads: T23:47
